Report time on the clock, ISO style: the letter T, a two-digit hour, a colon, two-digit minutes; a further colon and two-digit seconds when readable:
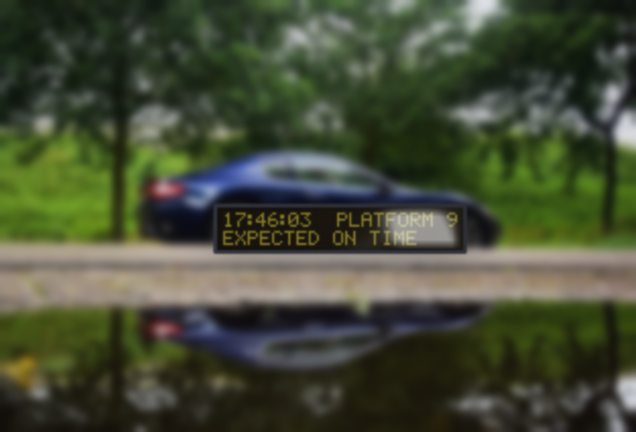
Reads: T17:46:03
